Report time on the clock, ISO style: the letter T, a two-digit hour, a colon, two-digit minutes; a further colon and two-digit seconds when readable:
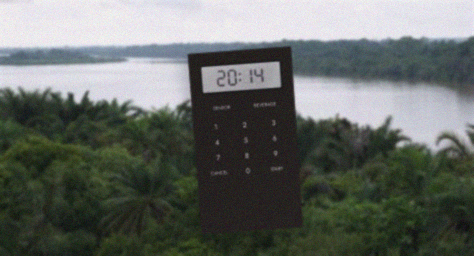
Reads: T20:14
